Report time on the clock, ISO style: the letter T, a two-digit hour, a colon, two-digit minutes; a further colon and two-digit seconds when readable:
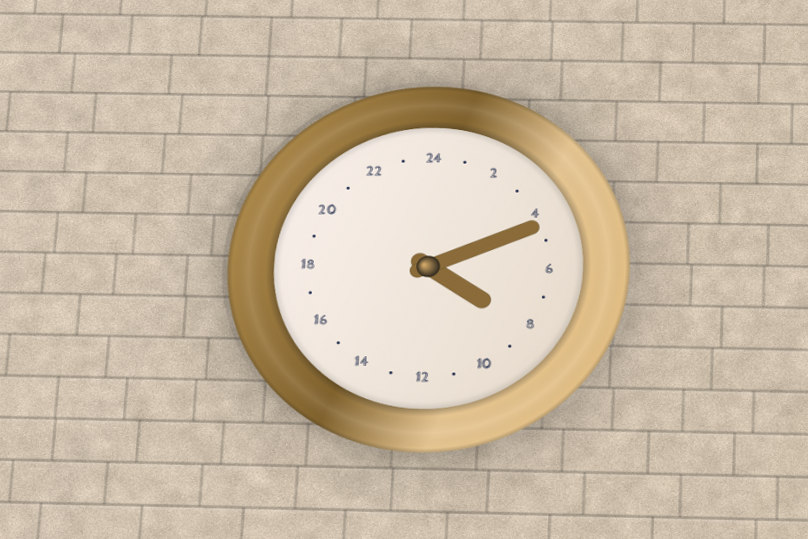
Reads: T08:11
